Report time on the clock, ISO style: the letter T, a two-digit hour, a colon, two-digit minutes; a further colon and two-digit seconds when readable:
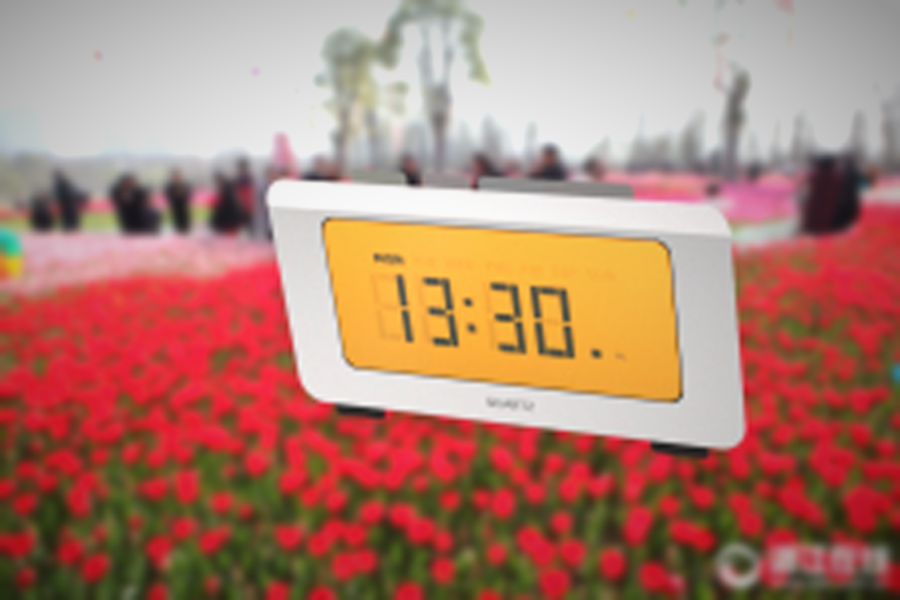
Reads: T13:30
